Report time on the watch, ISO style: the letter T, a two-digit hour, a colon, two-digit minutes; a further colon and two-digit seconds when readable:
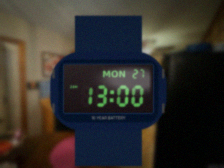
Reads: T13:00
